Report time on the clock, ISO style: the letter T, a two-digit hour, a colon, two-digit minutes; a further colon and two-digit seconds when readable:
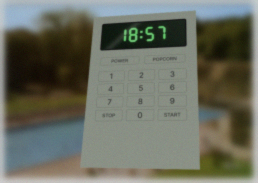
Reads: T18:57
